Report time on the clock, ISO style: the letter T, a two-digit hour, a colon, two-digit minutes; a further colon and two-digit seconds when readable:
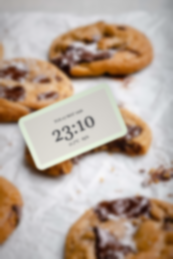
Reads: T23:10
